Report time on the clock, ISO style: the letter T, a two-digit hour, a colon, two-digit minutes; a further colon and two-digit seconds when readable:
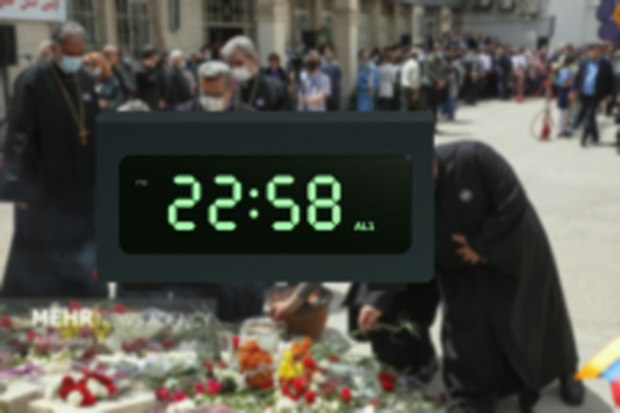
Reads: T22:58
